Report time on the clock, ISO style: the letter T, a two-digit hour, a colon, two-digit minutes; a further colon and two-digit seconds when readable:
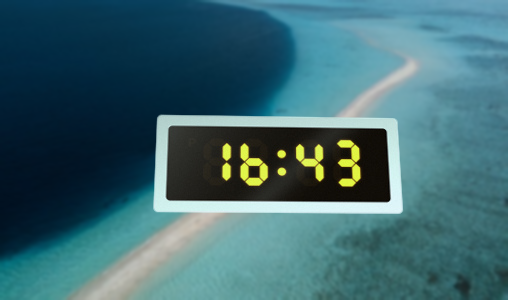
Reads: T16:43
